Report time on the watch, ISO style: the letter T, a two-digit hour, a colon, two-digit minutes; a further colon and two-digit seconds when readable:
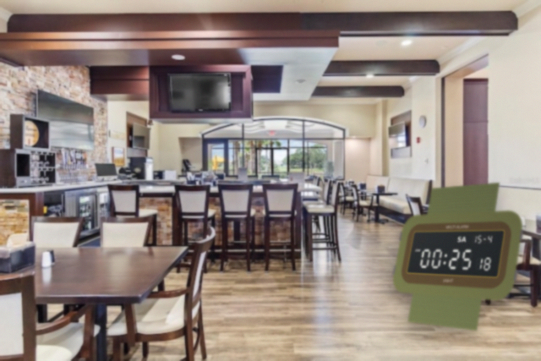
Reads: T00:25:18
